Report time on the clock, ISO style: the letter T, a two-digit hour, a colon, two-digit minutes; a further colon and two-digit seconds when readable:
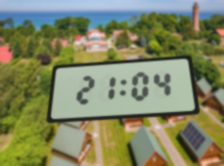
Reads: T21:04
